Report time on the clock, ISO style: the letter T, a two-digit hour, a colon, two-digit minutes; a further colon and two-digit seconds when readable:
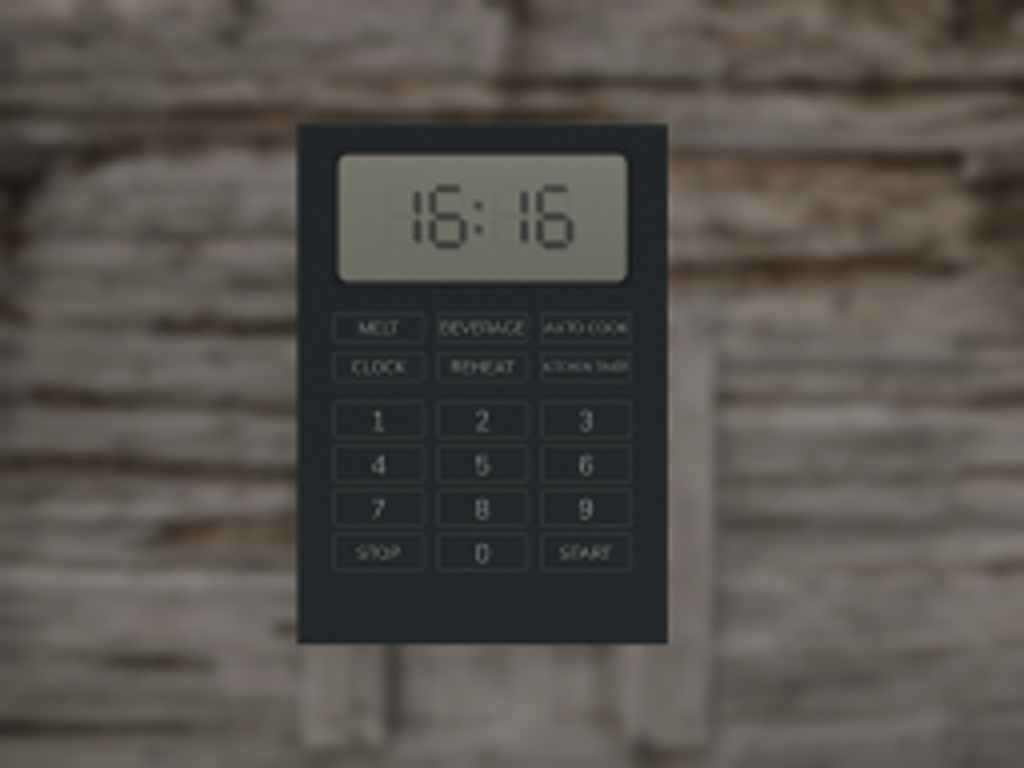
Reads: T16:16
